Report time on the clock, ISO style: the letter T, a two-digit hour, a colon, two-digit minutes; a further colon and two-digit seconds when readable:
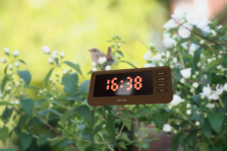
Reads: T16:38
